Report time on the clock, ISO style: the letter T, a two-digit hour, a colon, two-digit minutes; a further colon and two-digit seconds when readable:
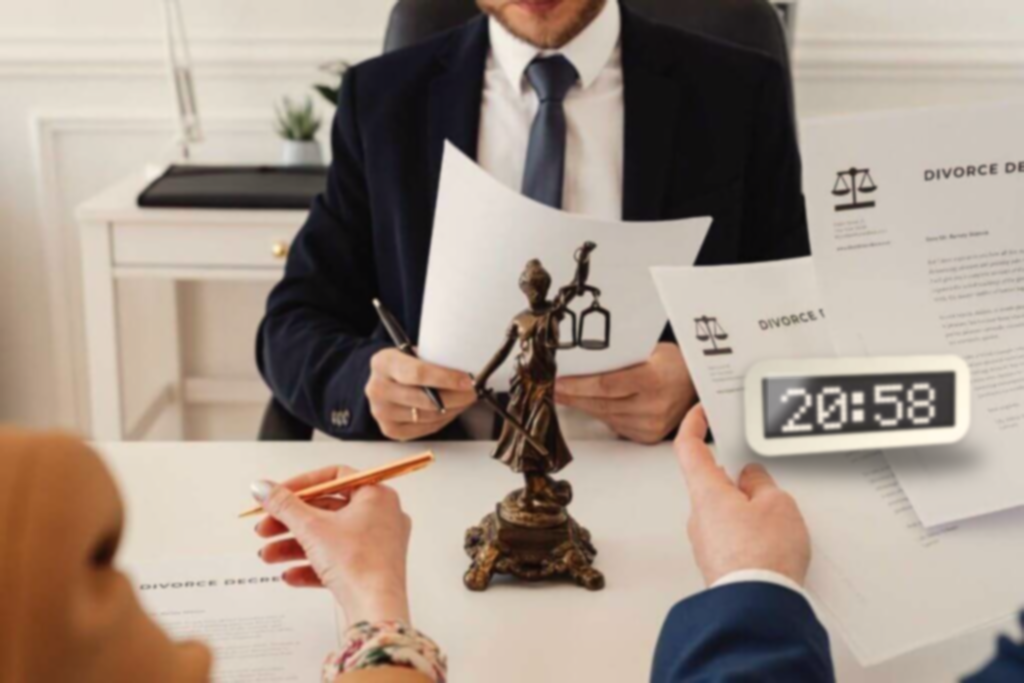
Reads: T20:58
